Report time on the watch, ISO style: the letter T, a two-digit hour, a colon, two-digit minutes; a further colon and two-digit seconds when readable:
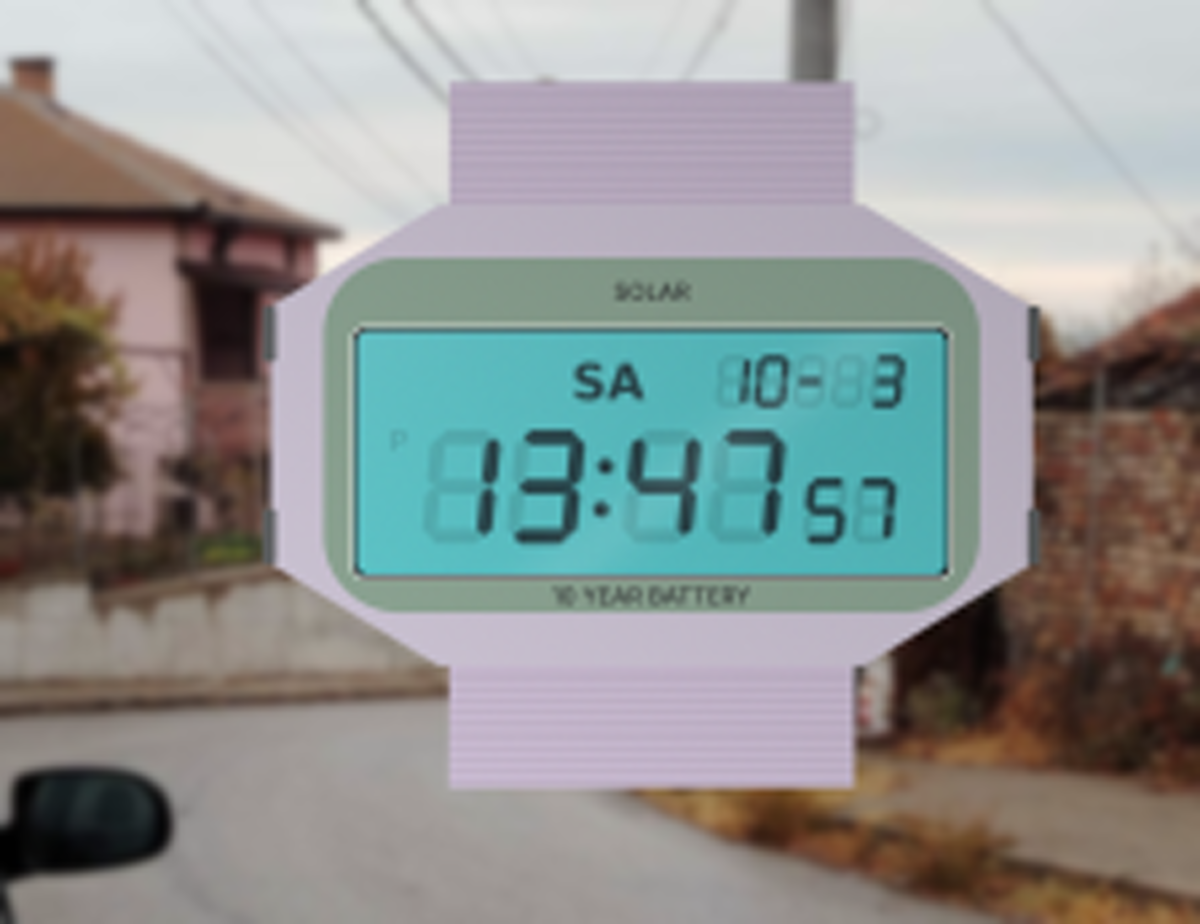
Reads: T13:47:57
